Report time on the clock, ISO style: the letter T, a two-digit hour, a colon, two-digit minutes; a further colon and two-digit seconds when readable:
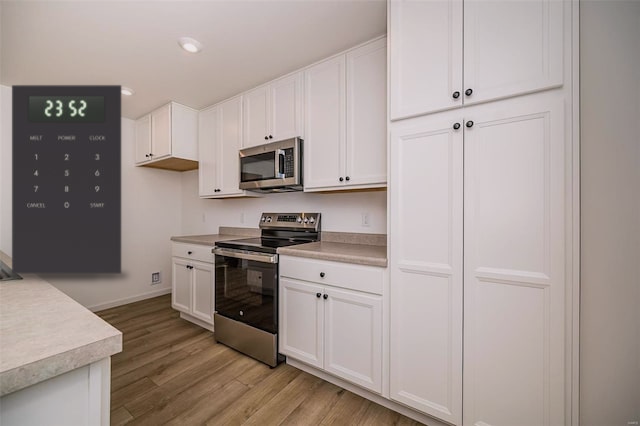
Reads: T23:52
